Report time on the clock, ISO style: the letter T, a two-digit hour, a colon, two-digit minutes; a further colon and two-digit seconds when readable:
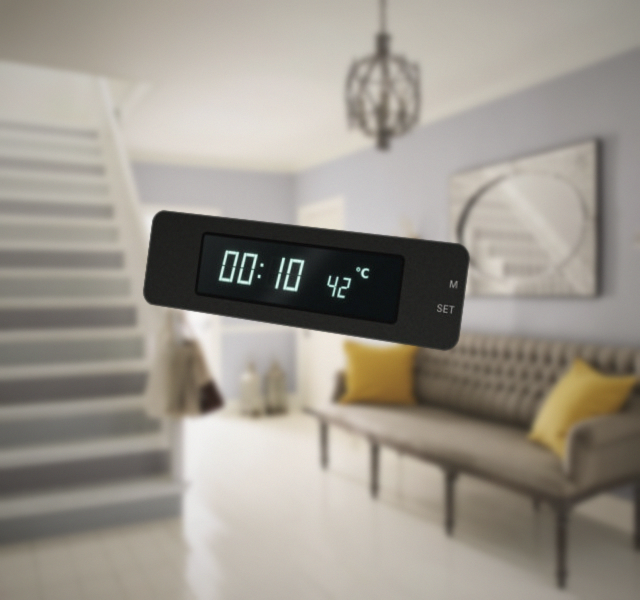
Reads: T00:10
